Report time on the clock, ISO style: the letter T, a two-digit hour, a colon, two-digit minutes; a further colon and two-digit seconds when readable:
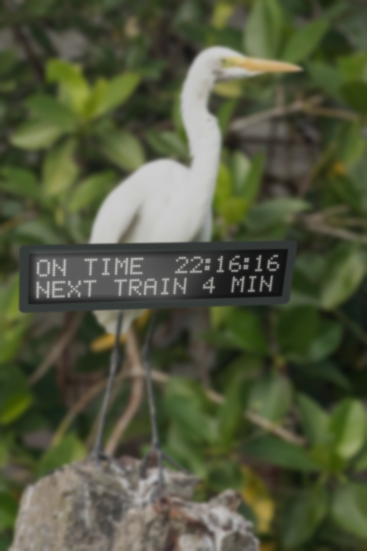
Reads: T22:16:16
